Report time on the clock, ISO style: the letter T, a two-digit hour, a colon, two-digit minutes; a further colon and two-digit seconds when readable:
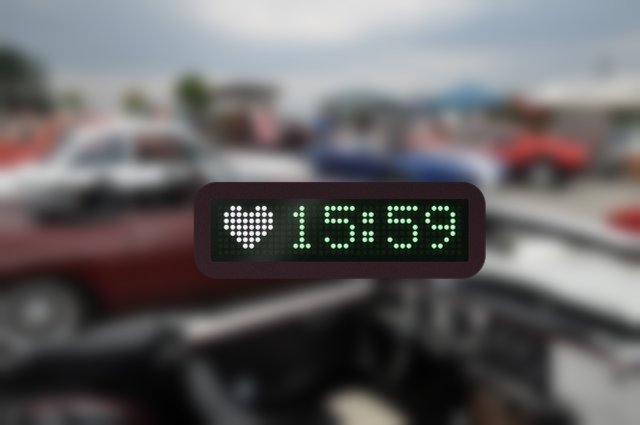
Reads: T15:59
